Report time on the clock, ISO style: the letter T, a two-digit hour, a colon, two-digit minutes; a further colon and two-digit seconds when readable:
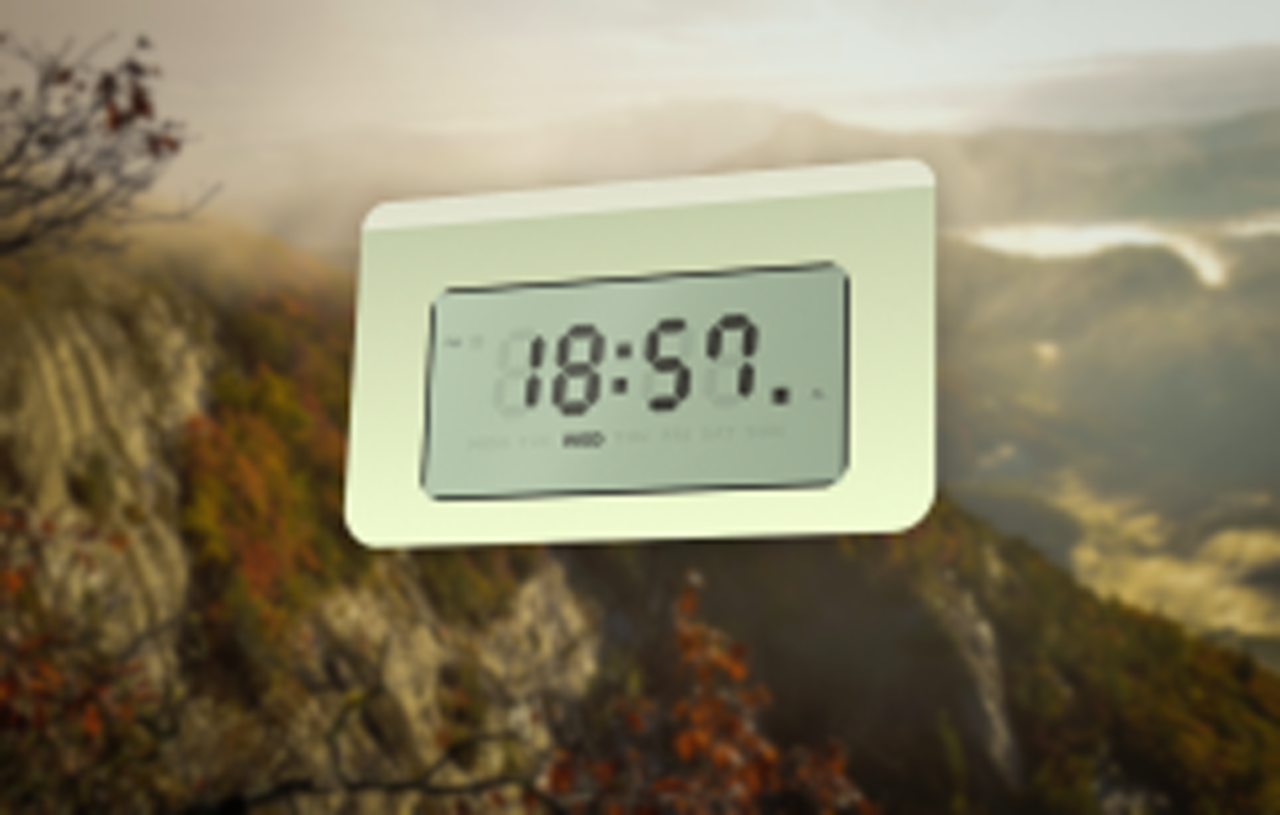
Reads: T18:57
